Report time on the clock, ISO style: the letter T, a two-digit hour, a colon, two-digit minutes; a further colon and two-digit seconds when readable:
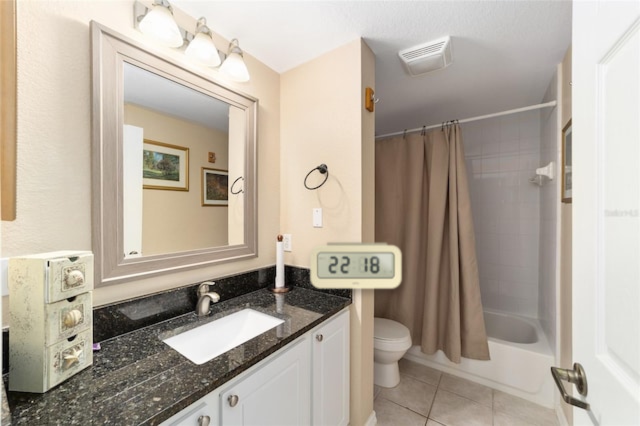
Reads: T22:18
